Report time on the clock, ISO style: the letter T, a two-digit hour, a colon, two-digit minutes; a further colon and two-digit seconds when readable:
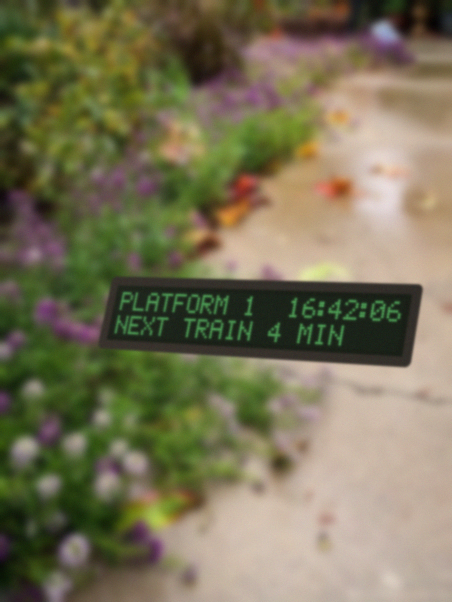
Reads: T16:42:06
